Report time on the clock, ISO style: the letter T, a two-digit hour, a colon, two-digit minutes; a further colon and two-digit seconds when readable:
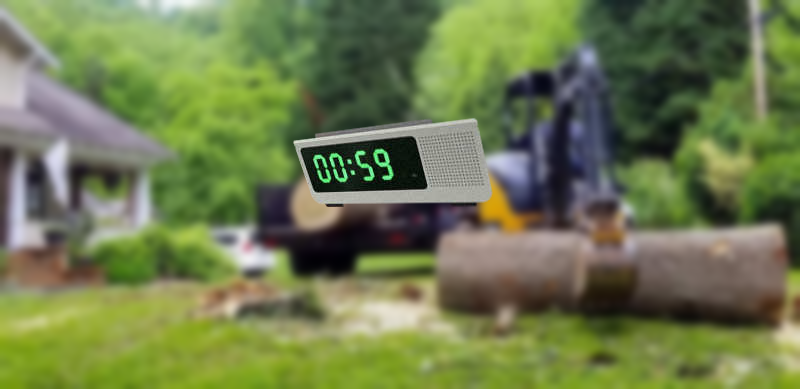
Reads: T00:59
